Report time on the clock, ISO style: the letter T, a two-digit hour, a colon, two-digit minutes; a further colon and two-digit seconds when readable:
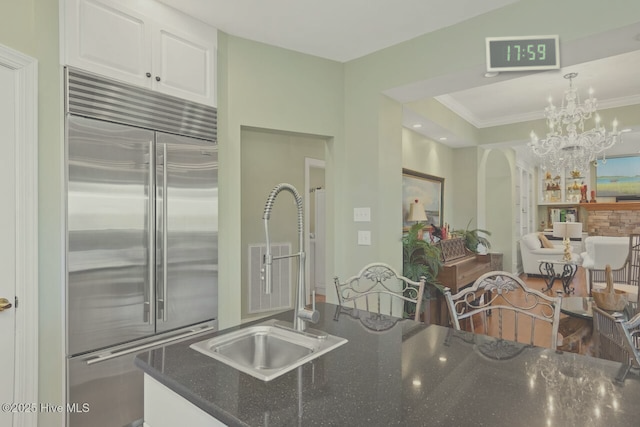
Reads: T17:59
